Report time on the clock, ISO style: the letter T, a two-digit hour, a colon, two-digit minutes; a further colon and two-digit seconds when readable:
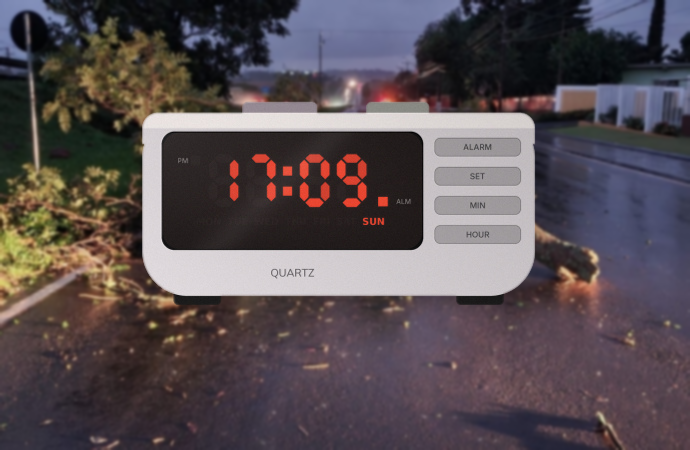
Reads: T17:09
